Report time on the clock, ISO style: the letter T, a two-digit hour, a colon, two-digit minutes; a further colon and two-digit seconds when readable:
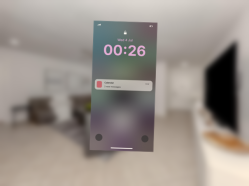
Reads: T00:26
